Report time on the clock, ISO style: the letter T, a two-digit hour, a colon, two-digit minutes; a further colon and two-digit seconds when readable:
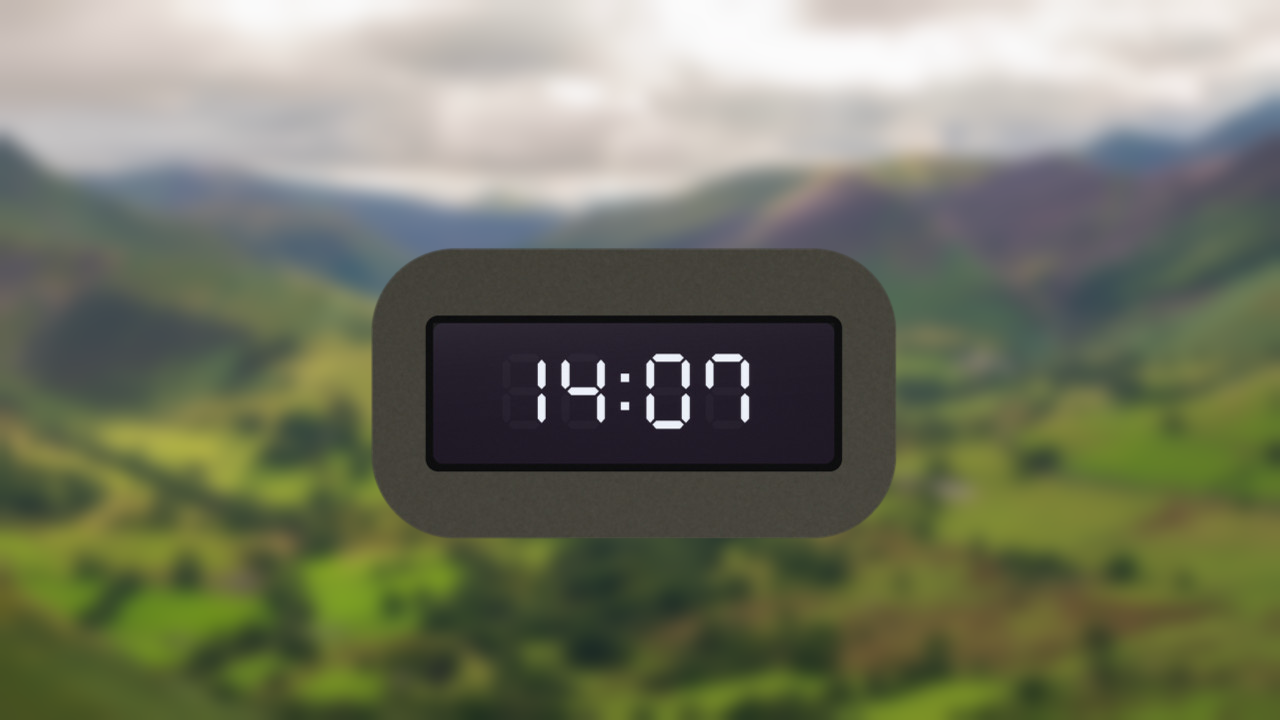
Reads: T14:07
